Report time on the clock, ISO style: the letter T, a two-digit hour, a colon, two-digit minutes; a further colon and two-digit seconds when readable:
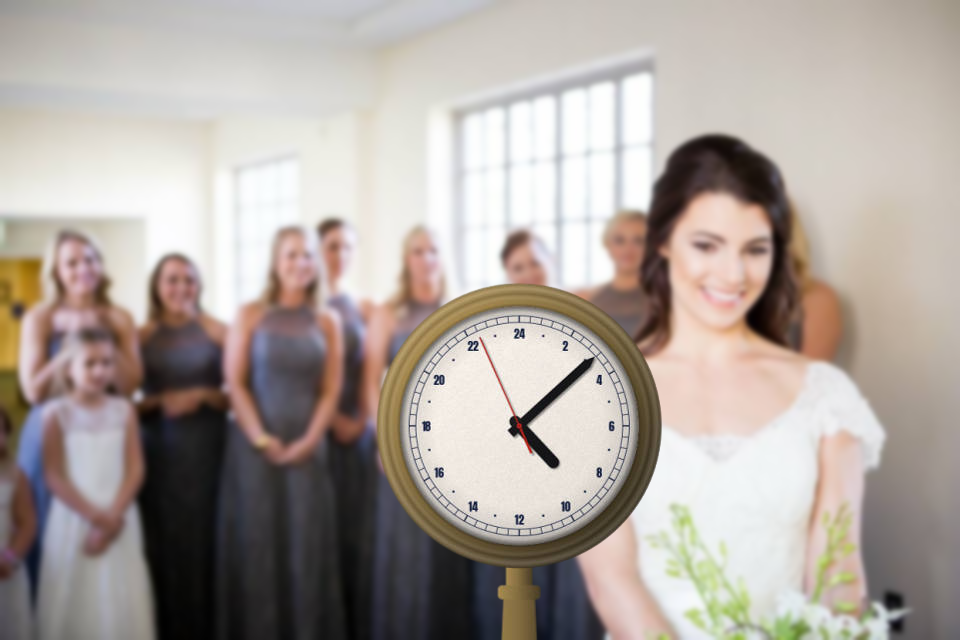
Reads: T09:07:56
